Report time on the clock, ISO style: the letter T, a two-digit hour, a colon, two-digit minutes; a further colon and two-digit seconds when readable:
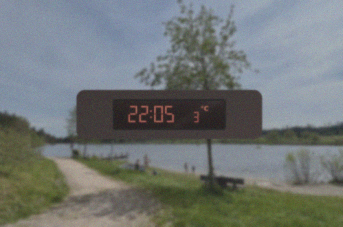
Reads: T22:05
